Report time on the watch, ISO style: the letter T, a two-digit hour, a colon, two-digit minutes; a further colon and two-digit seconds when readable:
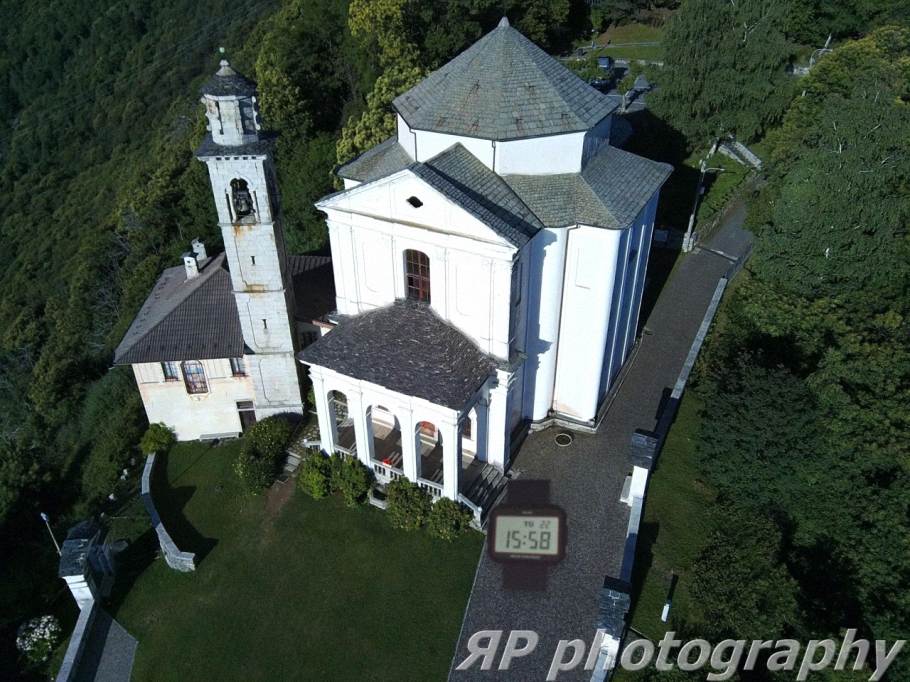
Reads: T15:58
